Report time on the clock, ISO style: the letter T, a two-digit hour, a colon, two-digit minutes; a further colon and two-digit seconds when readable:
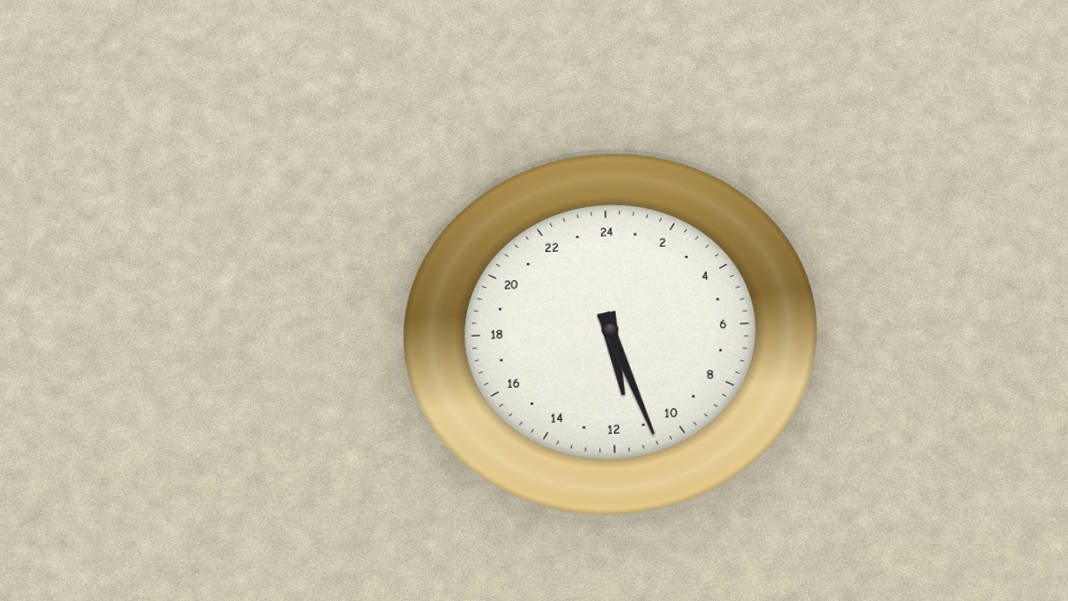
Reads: T11:27
